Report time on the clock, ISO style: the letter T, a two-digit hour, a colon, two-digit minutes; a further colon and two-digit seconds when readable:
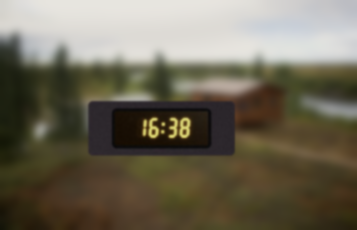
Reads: T16:38
